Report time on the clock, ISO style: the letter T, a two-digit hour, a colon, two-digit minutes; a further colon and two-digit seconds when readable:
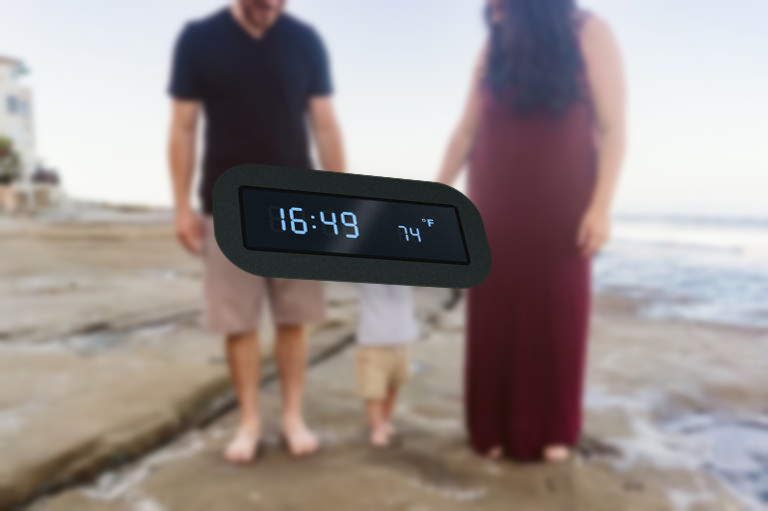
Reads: T16:49
